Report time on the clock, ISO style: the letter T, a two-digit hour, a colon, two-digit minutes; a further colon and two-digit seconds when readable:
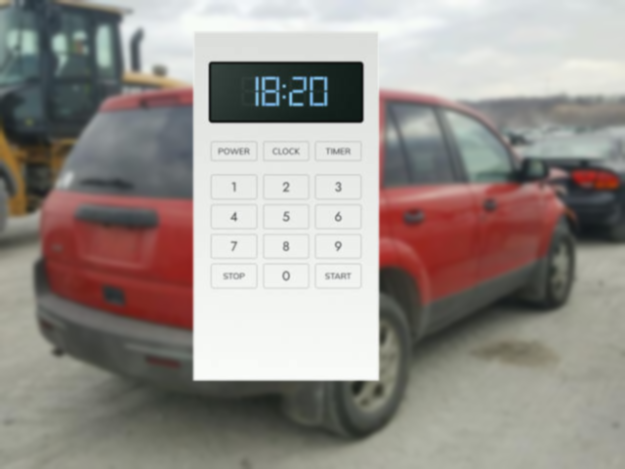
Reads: T18:20
